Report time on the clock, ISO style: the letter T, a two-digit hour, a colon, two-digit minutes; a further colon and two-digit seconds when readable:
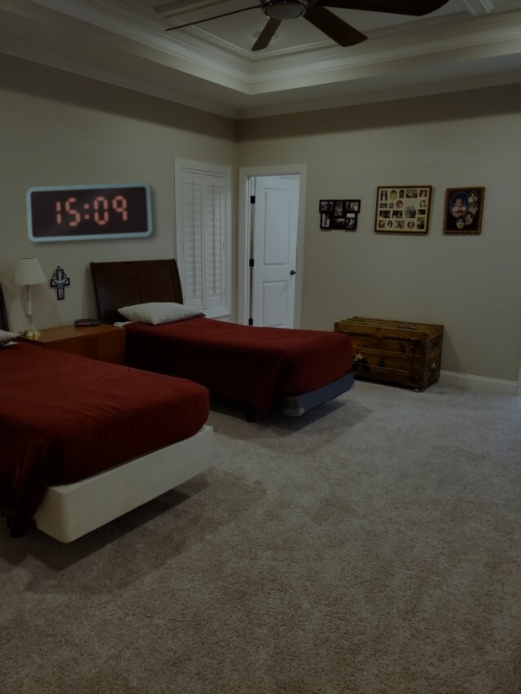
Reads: T15:09
